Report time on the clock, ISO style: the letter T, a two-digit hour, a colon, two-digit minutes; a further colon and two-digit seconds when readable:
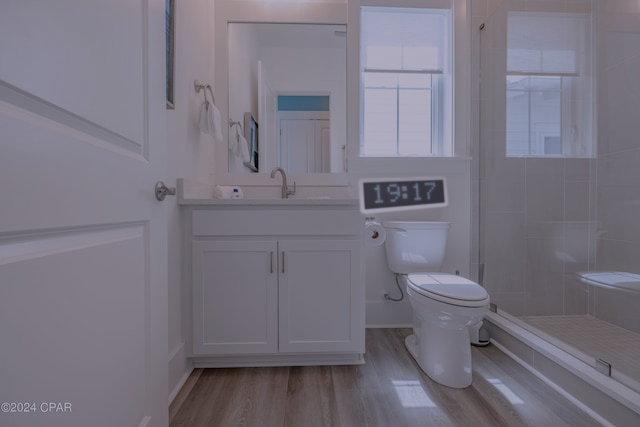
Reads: T19:17
